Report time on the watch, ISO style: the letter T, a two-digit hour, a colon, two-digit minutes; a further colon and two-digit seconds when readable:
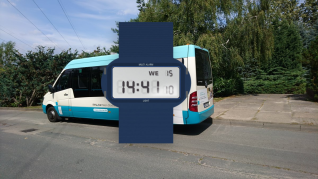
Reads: T14:41:10
